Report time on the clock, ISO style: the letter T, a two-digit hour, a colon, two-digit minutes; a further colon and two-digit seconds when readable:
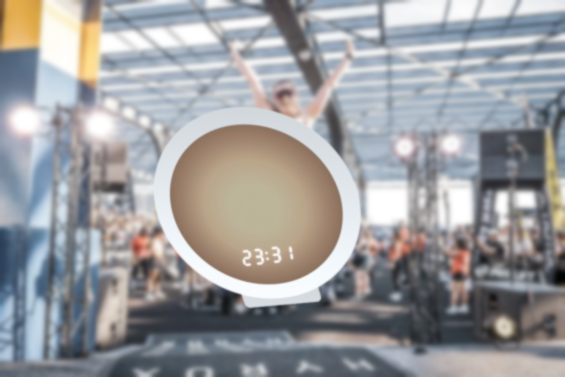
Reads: T23:31
